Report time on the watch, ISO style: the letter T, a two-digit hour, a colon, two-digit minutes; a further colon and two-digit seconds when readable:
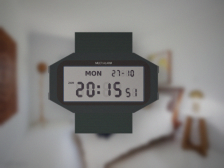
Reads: T20:15:51
